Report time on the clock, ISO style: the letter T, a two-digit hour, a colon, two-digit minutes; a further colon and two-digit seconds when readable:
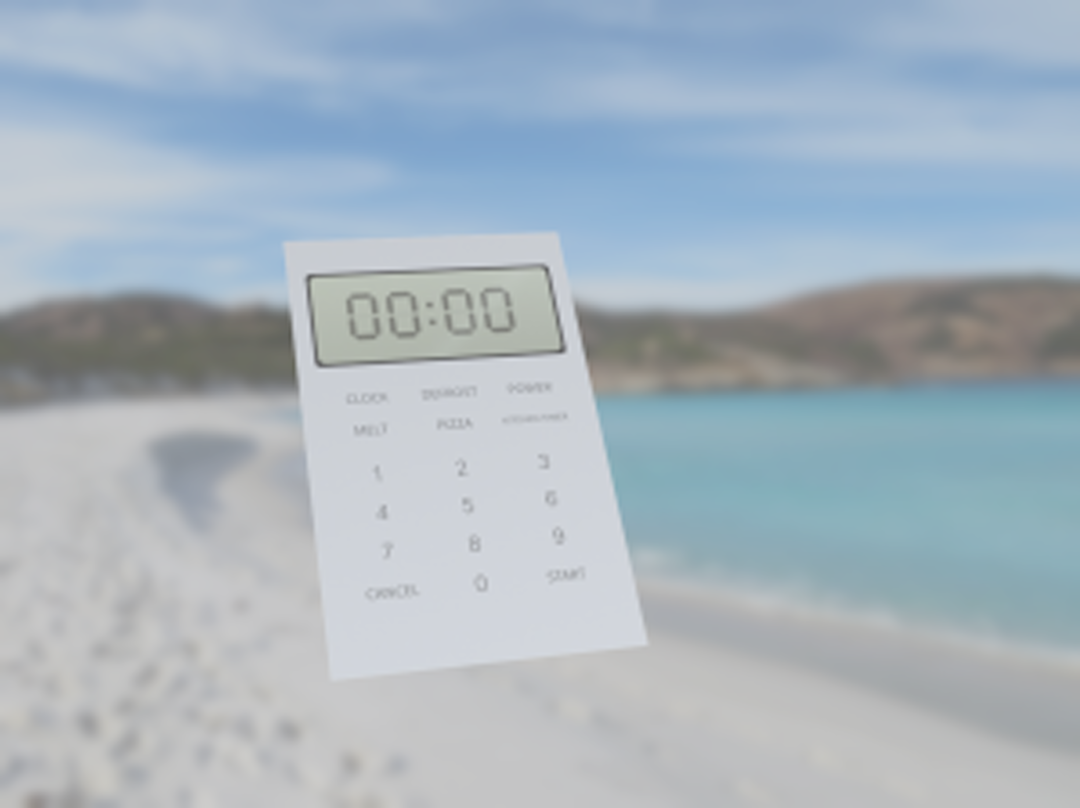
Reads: T00:00
